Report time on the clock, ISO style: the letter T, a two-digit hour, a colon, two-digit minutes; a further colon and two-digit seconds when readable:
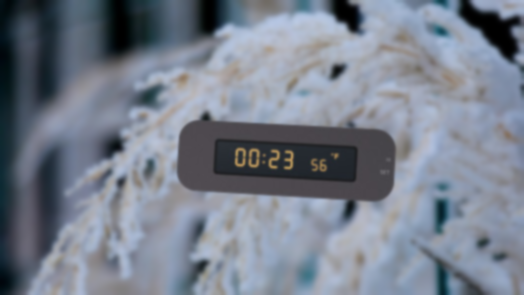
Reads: T00:23
